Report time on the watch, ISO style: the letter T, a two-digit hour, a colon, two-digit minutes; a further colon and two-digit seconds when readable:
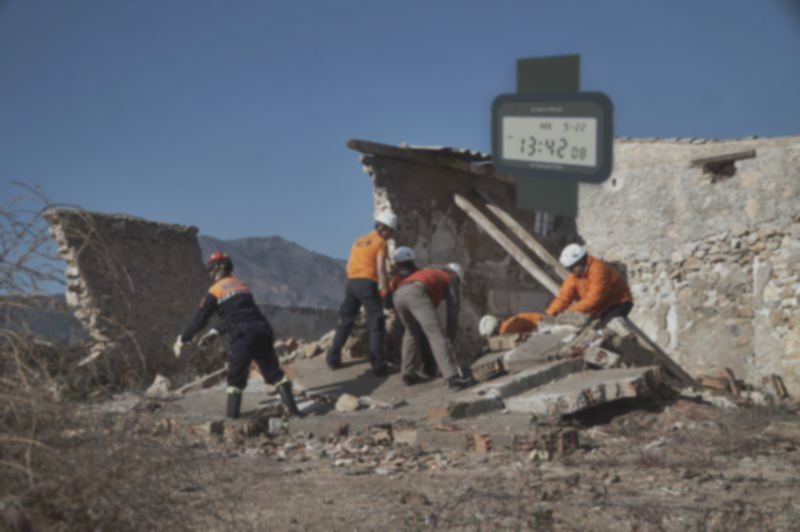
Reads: T13:42
